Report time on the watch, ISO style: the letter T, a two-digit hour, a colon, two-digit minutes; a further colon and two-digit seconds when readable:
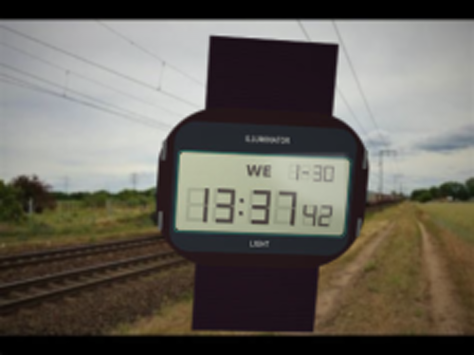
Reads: T13:37:42
